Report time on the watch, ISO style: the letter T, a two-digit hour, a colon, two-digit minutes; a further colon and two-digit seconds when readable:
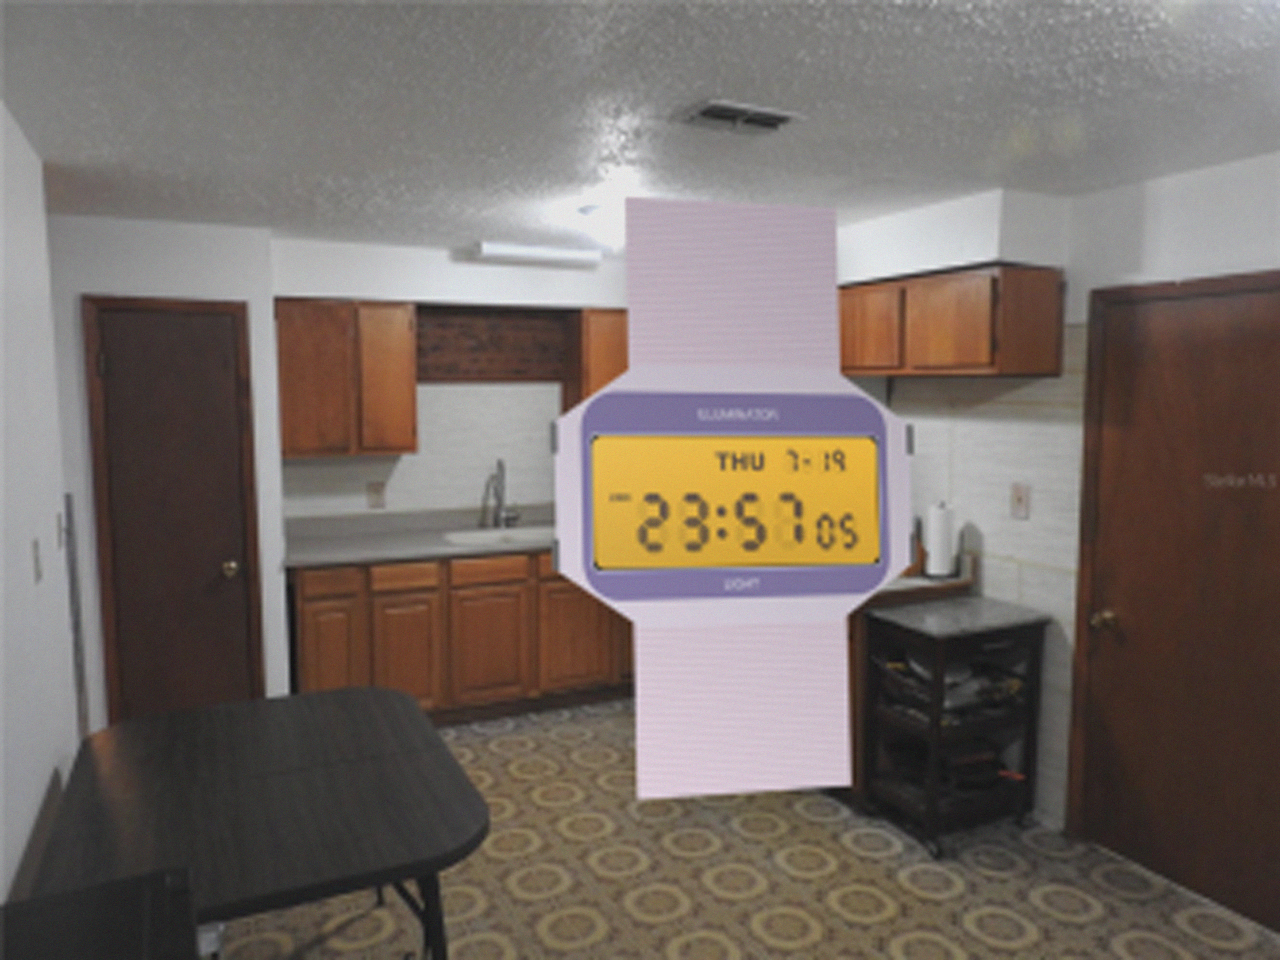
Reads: T23:57:05
